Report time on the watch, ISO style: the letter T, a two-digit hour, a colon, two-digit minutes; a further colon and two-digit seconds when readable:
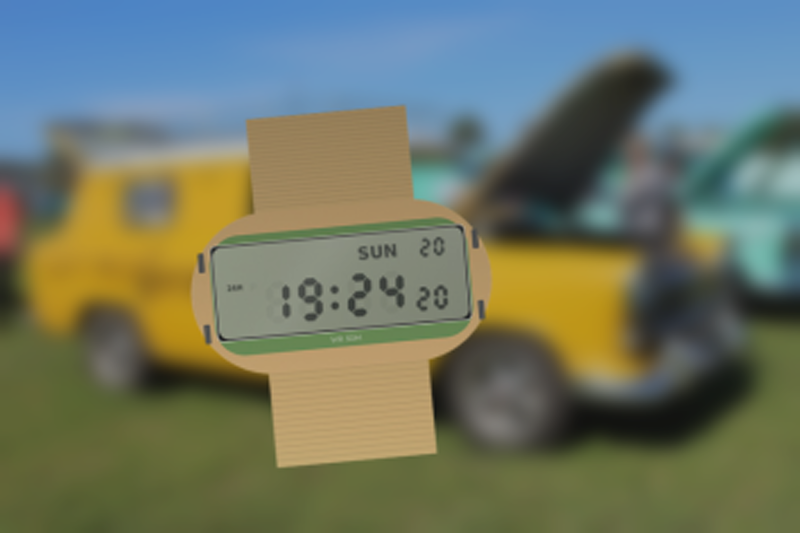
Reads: T19:24:20
